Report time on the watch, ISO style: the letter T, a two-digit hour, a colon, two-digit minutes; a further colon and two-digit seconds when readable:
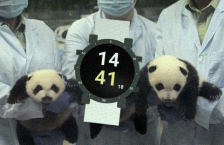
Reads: T14:41
